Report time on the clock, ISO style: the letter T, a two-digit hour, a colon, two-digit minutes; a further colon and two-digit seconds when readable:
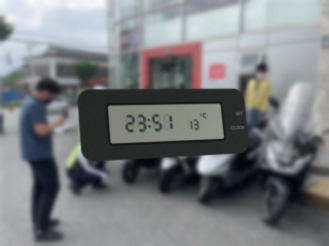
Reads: T23:51
